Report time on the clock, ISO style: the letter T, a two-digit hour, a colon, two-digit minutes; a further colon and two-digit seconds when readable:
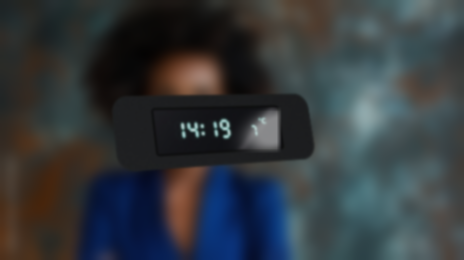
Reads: T14:19
